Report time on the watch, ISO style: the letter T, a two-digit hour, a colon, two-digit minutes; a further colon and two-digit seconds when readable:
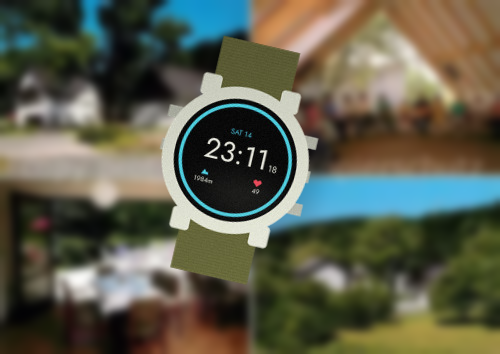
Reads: T23:11:18
